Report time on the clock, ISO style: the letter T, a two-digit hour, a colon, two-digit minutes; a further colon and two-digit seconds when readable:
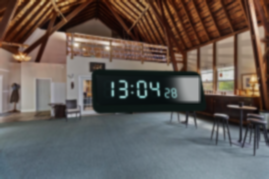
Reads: T13:04
